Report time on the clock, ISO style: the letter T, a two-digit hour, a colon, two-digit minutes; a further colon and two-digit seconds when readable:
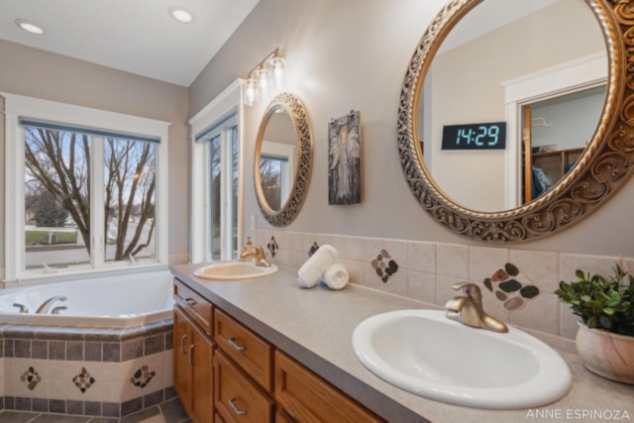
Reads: T14:29
